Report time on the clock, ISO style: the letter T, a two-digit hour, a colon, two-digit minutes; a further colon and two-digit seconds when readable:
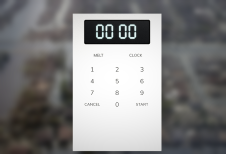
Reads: T00:00
